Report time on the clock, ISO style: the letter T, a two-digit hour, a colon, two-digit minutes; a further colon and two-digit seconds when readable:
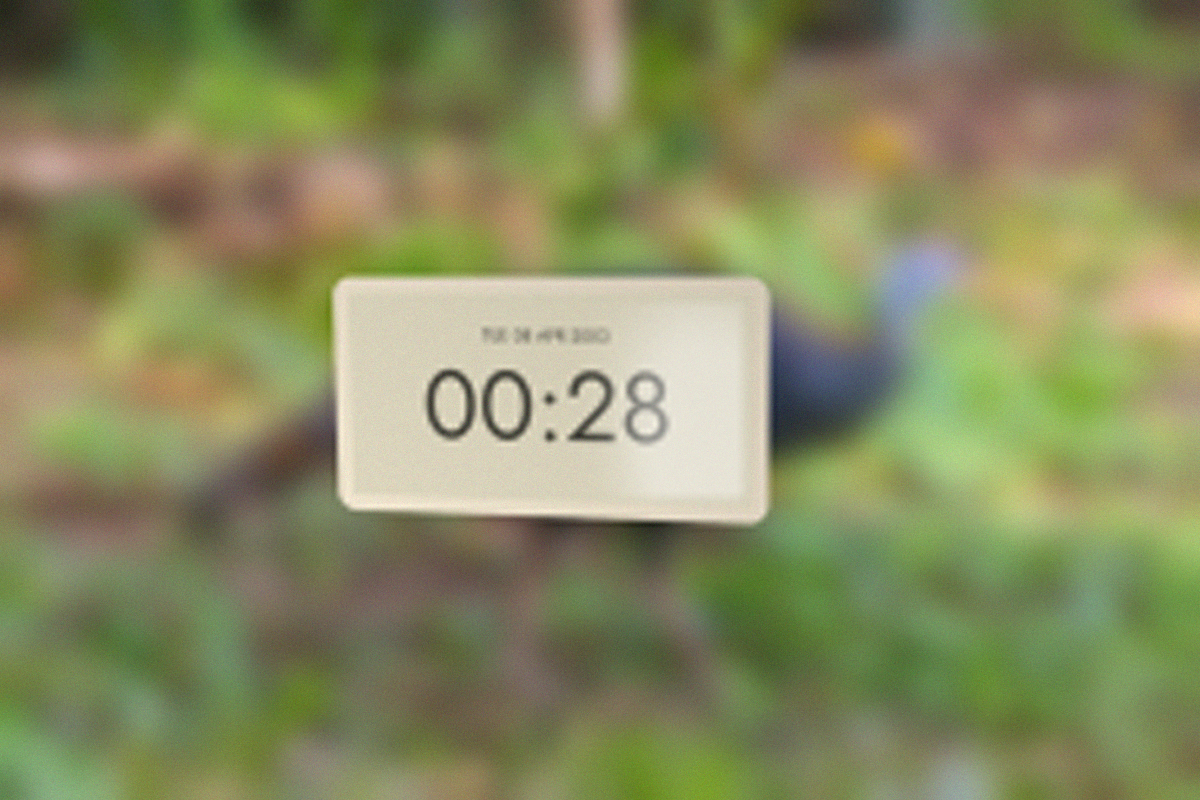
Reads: T00:28
